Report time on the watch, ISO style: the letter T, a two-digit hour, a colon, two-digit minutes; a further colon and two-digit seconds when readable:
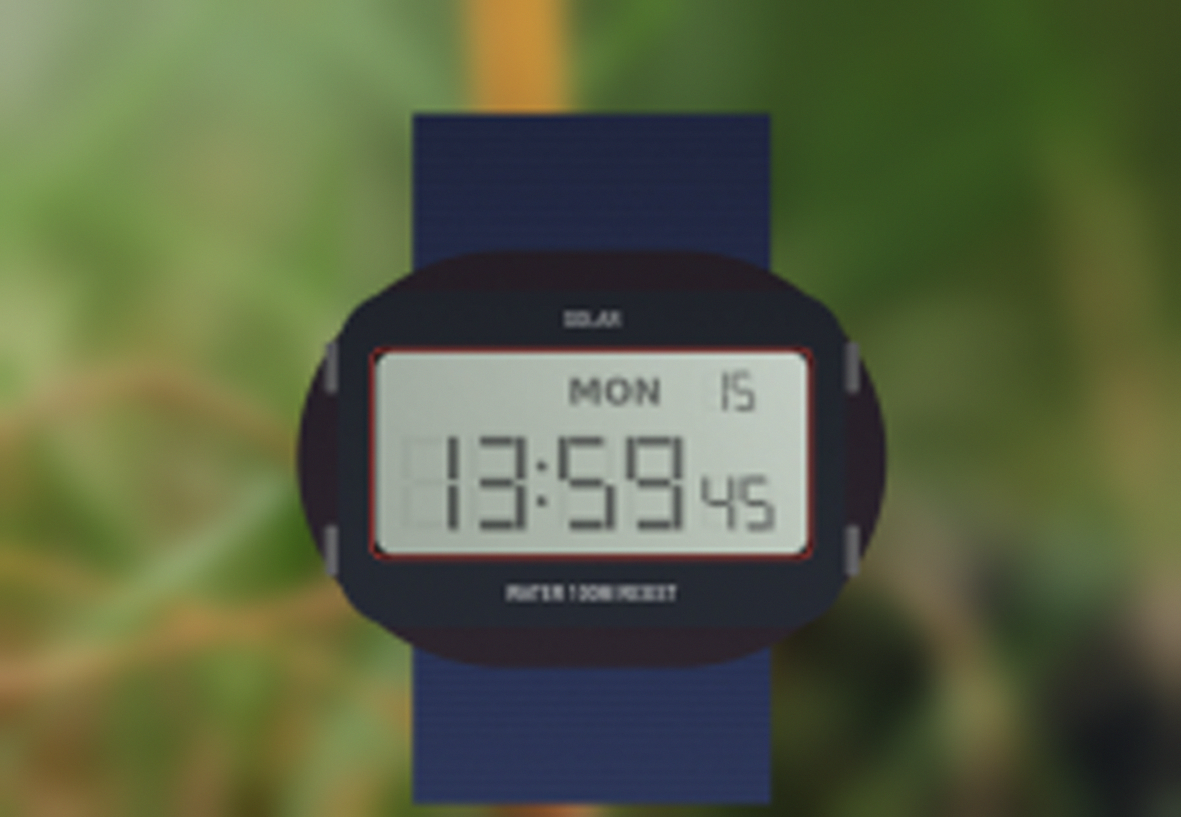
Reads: T13:59:45
